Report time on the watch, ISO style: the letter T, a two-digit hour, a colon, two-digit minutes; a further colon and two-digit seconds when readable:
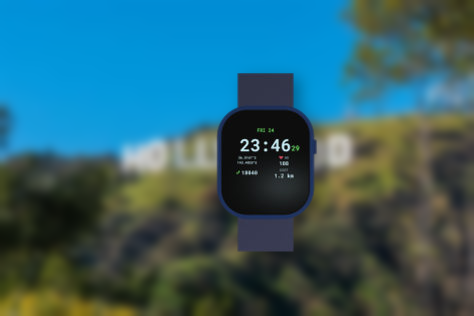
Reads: T23:46:29
